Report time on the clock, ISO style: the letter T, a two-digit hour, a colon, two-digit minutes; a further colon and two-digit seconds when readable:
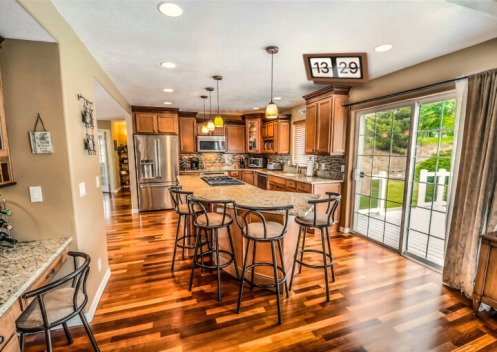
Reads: T13:29
